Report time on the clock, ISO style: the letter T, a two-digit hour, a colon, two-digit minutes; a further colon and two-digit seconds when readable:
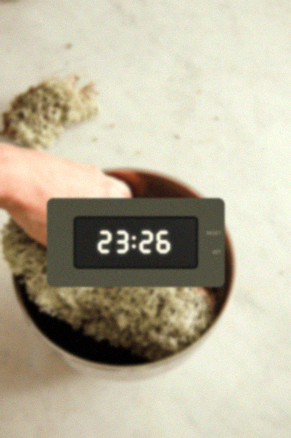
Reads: T23:26
